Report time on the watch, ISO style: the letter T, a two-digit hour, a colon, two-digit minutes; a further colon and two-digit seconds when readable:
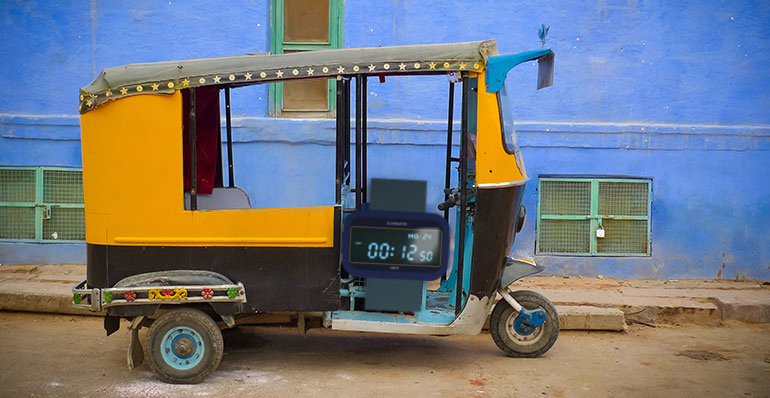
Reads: T00:12:50
